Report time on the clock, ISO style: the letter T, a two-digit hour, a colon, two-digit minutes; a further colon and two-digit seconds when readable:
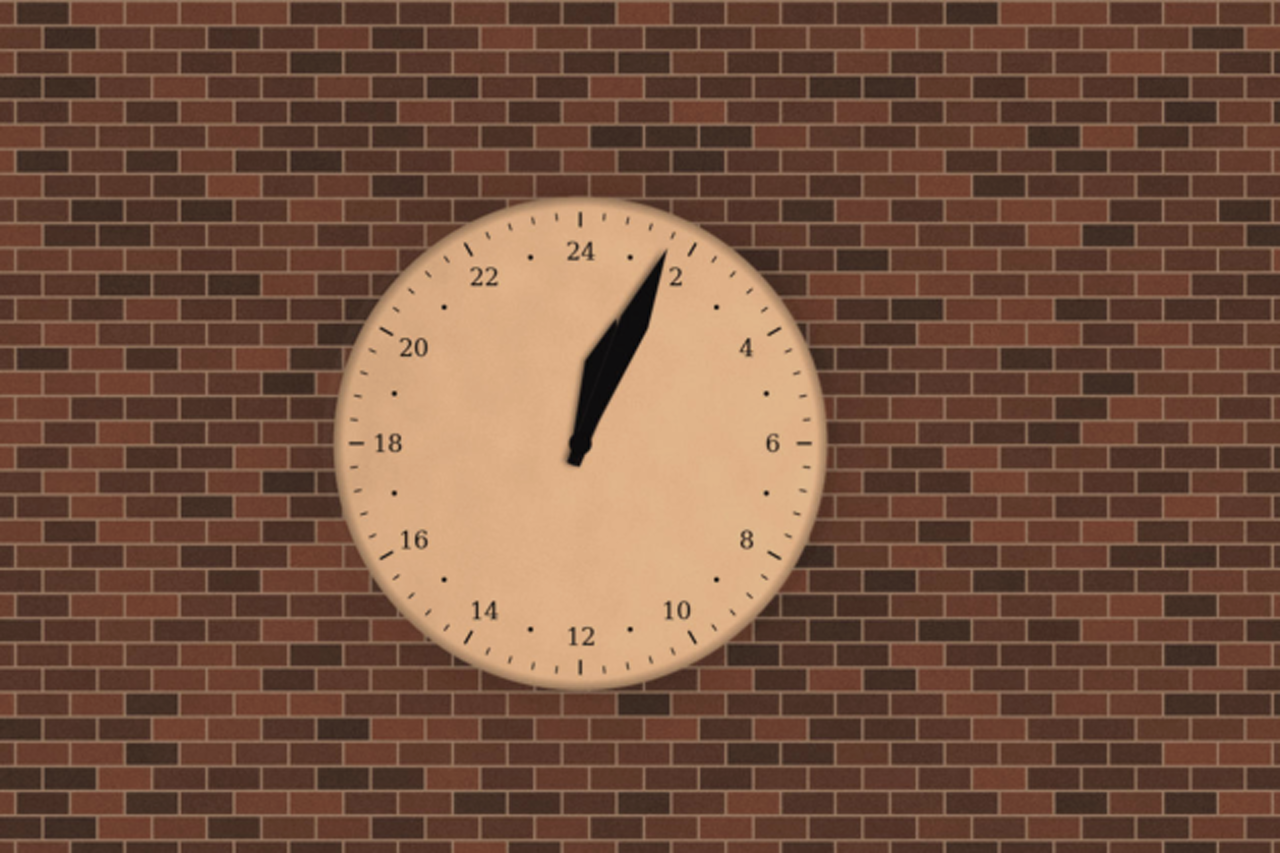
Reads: T01:04
